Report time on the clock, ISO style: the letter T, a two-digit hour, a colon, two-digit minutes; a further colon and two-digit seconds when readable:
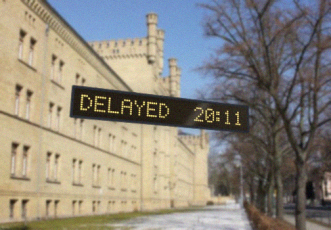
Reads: T20:11
